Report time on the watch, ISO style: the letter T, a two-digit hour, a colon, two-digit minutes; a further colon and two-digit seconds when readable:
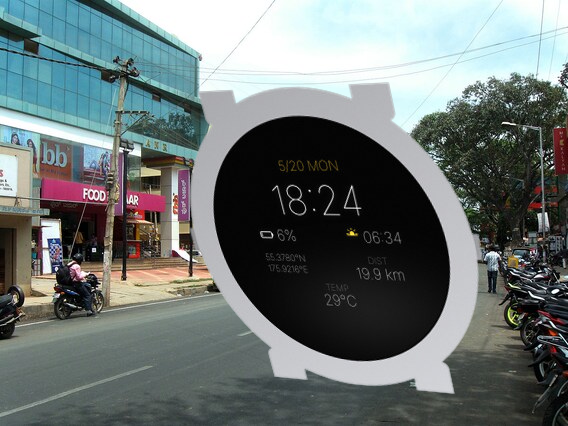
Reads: T18:24
